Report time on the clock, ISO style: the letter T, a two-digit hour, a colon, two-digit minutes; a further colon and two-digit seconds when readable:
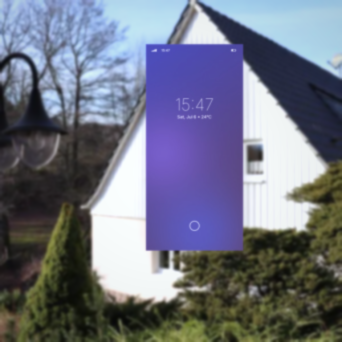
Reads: T15:47
